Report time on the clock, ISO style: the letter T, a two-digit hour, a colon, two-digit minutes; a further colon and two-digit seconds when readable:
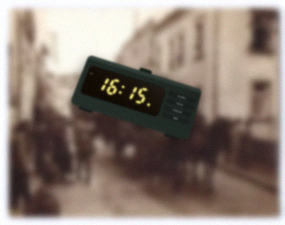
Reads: T16:15
